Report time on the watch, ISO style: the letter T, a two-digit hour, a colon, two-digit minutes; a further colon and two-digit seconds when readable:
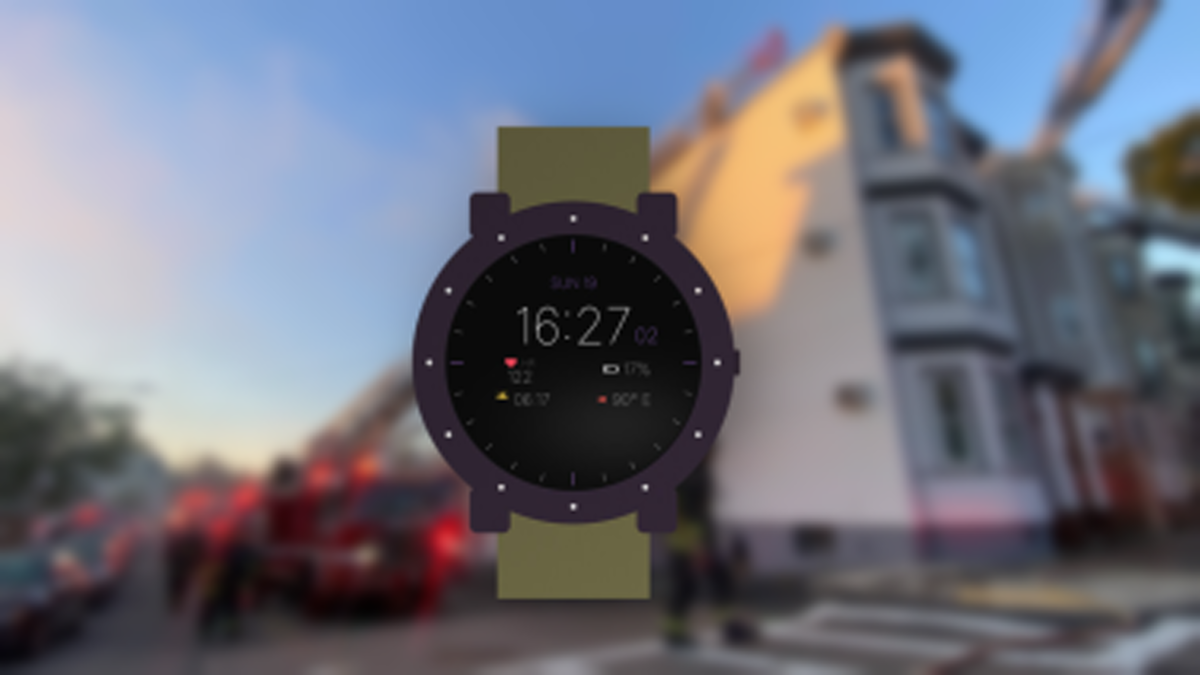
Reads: T16:27
